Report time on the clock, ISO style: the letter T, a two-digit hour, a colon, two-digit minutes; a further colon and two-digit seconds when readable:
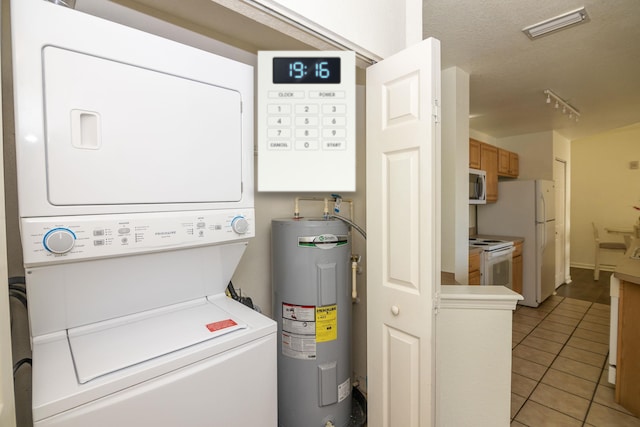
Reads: T19:16
